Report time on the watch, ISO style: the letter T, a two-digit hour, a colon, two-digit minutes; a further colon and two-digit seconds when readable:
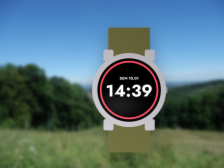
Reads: T14:39
